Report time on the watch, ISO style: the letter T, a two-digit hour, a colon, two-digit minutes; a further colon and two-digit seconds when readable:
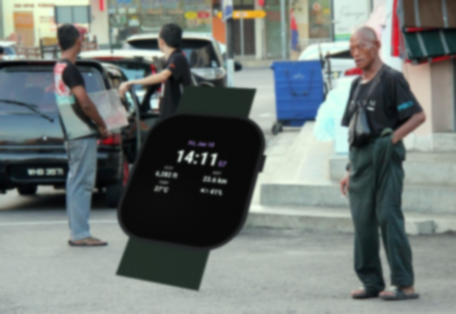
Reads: T14:11
